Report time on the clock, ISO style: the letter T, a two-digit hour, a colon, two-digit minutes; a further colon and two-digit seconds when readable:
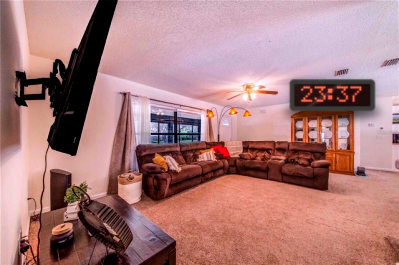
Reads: T23:37
